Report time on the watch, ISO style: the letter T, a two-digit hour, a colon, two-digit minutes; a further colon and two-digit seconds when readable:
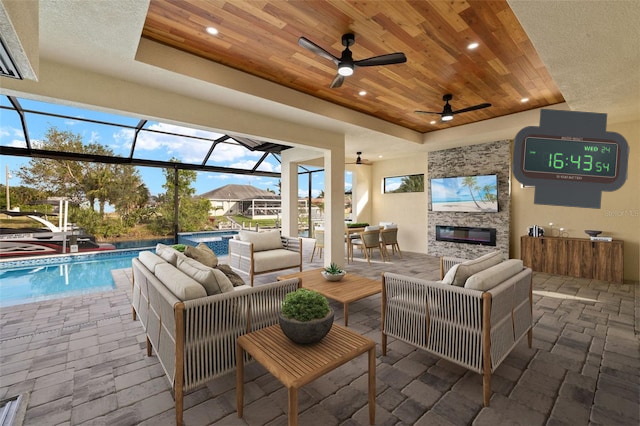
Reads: T16:43:54
